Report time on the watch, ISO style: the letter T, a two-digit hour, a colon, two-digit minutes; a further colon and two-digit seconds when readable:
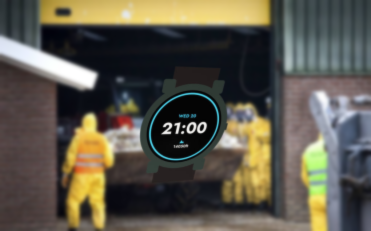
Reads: T21:00
